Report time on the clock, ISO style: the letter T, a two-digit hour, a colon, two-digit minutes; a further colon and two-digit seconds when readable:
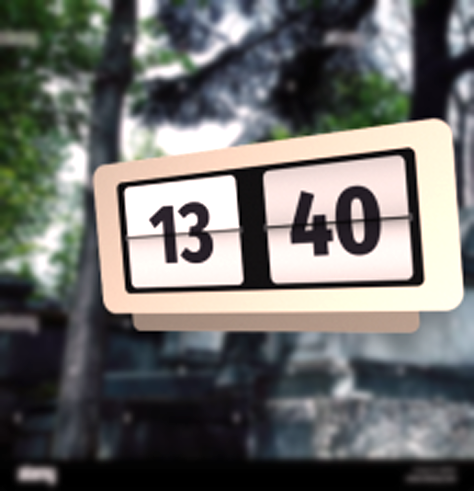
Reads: T13:40
